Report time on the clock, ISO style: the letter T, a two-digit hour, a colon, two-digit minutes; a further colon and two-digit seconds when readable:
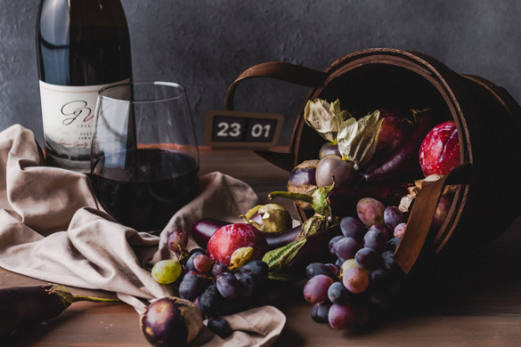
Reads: T23:01
